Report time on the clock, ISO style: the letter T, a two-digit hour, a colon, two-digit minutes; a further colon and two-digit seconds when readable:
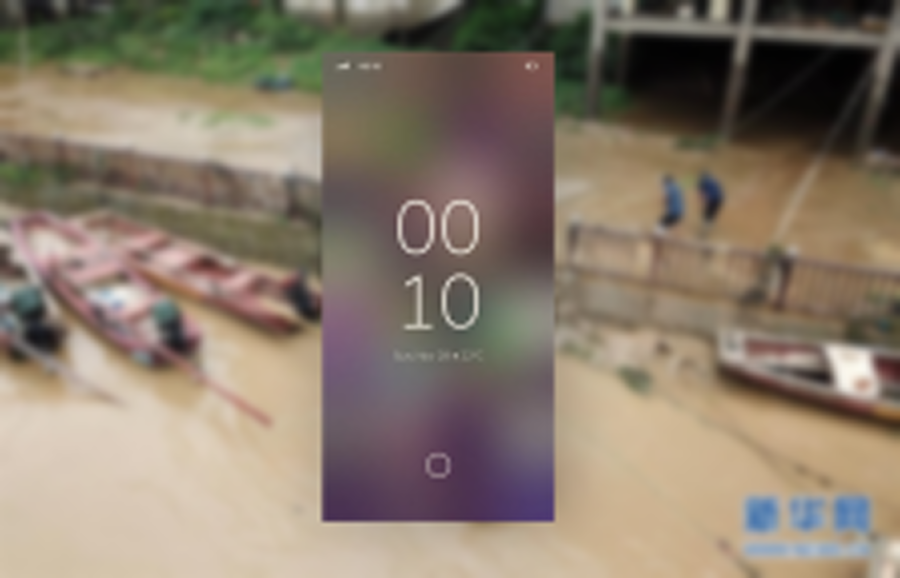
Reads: T00:10
